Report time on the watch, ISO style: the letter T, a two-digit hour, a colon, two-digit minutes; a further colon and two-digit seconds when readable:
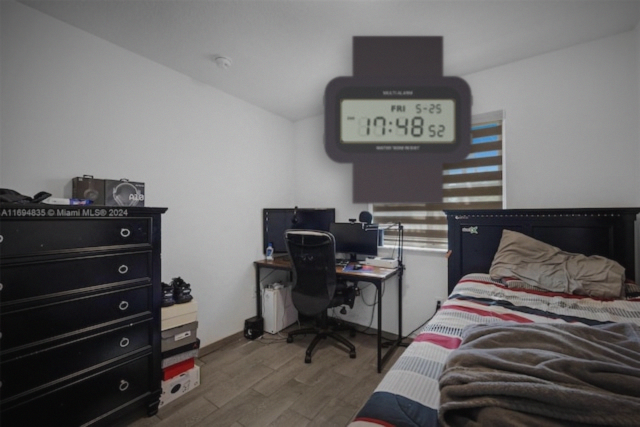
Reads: T17:48:52
